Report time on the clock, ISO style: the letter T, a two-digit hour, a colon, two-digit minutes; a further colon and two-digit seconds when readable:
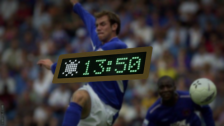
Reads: T13:50
